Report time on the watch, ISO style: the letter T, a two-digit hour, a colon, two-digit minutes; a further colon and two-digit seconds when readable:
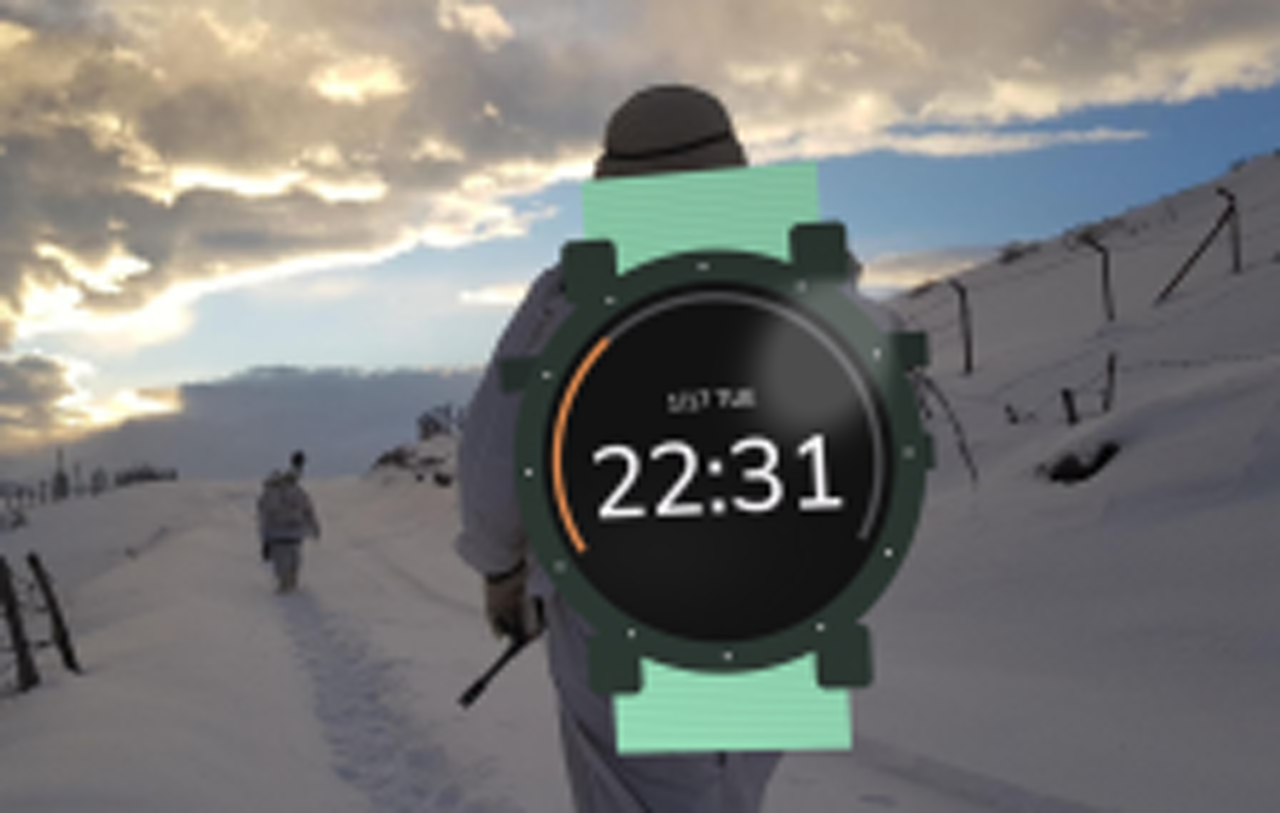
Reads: T22:31
